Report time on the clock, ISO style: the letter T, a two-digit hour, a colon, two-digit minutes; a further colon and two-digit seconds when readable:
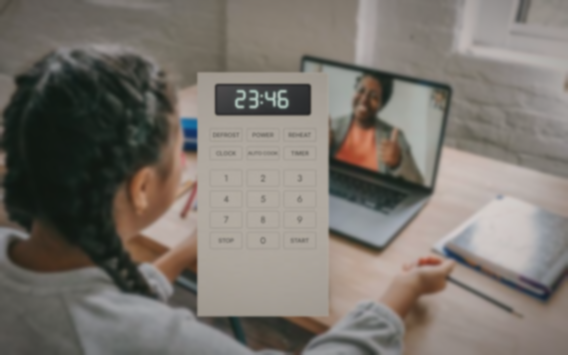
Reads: T23:46
